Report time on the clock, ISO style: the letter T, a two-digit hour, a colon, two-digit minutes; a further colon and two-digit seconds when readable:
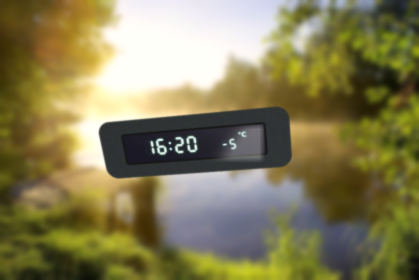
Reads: T16:20
